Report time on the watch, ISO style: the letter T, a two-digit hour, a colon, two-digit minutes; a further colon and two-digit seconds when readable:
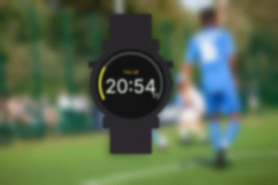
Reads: T20:54
